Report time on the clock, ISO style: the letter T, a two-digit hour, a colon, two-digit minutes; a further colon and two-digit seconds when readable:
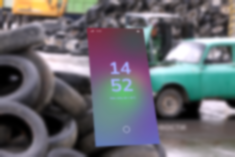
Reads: T14:52
